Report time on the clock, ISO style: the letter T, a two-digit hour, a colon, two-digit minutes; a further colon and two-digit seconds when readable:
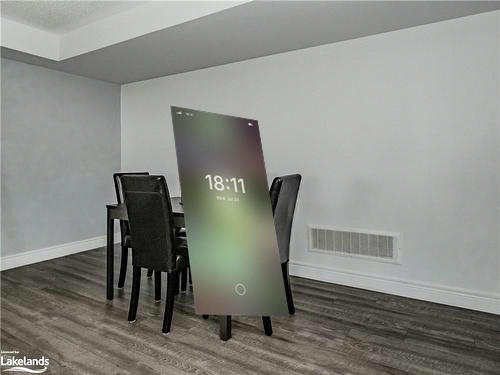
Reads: T18:11
